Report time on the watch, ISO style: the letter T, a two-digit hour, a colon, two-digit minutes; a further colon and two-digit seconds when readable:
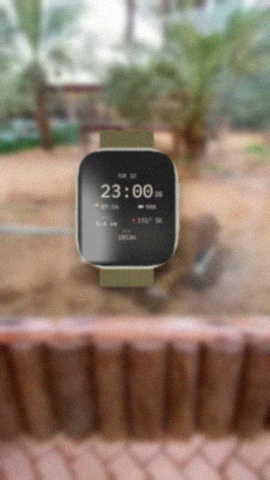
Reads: T23:00
